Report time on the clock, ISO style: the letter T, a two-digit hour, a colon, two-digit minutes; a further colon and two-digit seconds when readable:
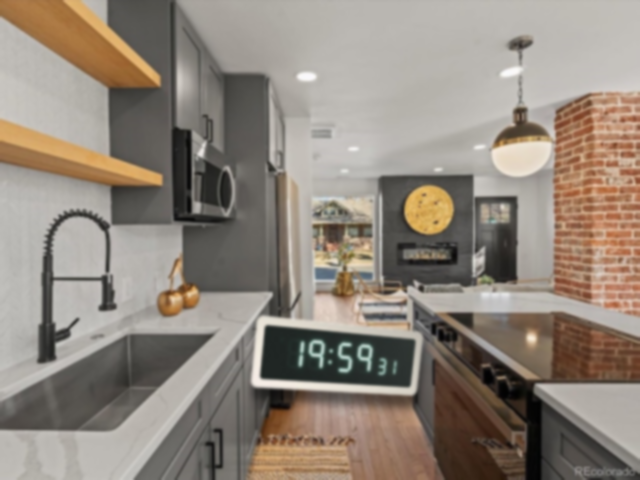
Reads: T19:59:31
